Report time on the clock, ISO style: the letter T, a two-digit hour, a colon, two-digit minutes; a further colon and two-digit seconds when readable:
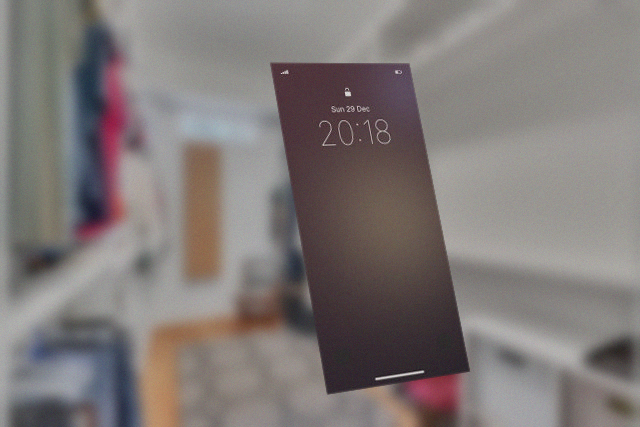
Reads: T20:18
